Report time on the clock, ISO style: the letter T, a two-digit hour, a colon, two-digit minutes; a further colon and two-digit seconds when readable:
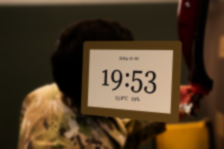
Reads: T19:53
